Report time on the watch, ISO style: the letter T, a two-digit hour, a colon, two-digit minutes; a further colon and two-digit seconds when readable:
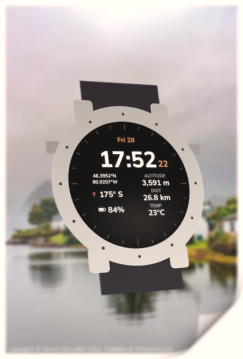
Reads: T17:52:22
